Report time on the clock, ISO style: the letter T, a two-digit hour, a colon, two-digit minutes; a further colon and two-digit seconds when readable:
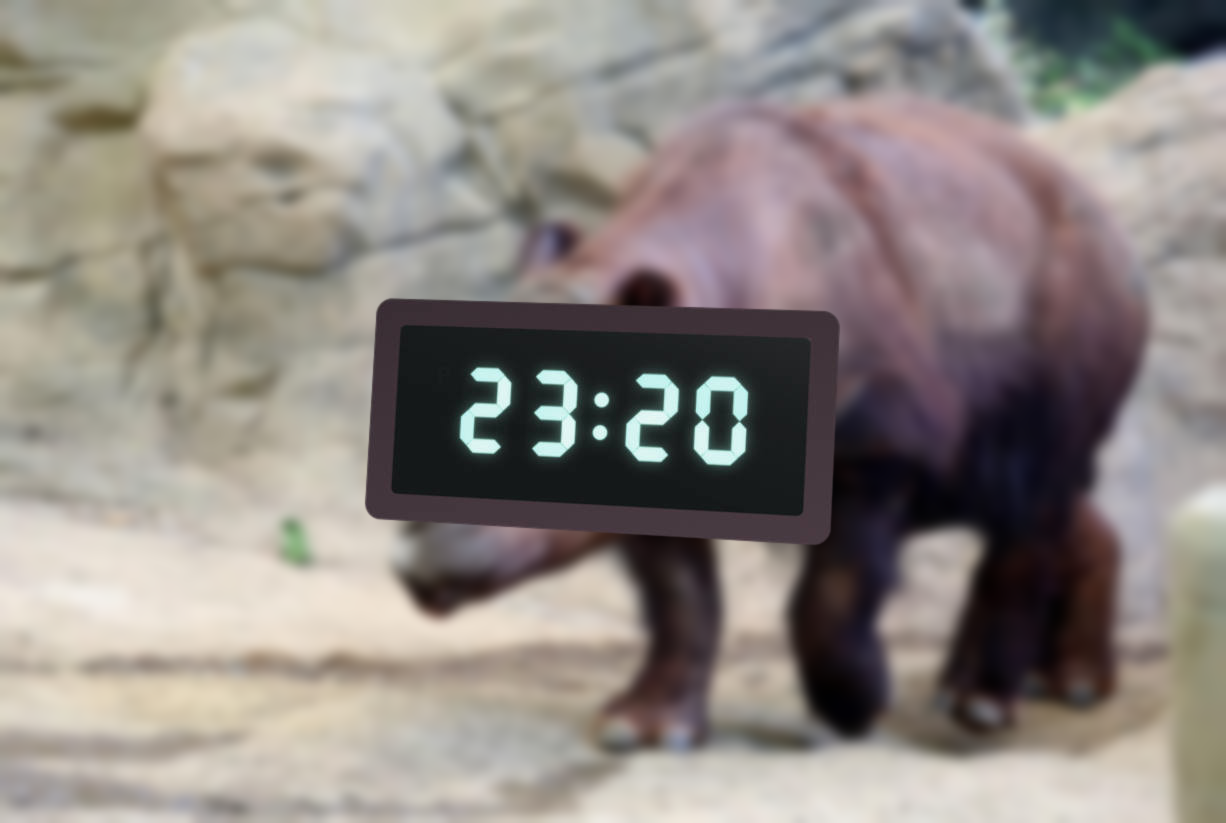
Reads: T23:20
